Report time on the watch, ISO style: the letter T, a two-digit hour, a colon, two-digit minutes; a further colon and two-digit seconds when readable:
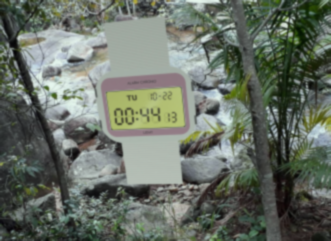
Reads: T00:44:13
